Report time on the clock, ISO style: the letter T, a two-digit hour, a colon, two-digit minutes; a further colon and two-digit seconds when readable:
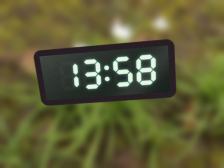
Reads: T13:58
